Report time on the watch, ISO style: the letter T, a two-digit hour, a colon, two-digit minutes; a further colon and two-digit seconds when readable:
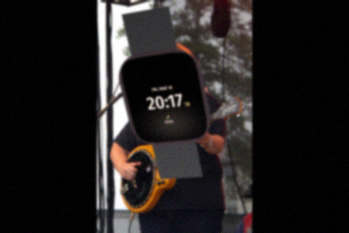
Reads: T20:17
